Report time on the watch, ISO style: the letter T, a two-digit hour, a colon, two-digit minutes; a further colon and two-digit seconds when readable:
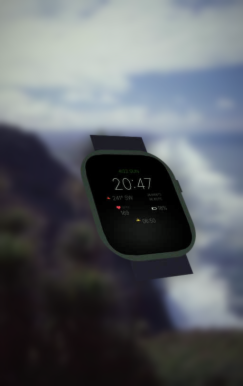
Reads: T20:47
